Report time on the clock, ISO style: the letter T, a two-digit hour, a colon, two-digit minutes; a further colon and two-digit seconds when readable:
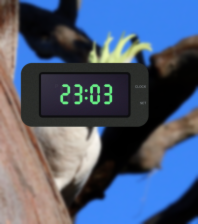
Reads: T23:03
